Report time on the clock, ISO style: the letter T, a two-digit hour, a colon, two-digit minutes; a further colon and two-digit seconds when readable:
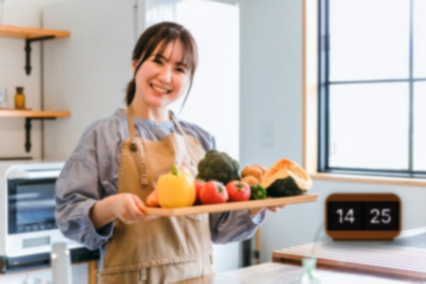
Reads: T14:25
